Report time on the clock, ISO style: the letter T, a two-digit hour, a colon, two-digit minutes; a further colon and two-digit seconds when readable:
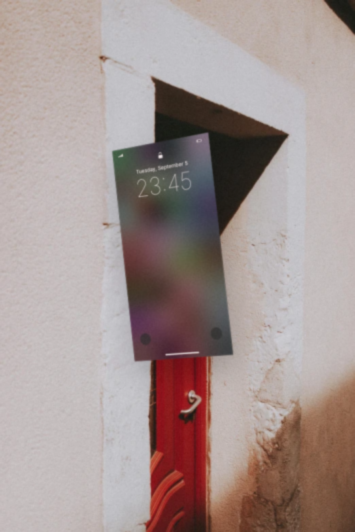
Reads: T23:45
